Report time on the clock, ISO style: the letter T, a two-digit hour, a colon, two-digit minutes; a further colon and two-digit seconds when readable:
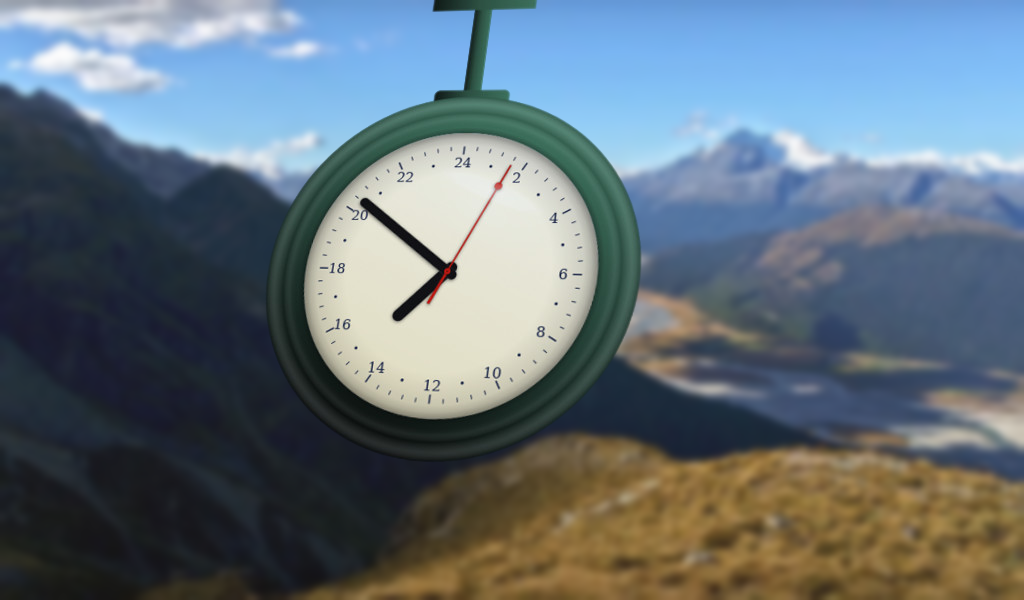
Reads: T14:51:04
